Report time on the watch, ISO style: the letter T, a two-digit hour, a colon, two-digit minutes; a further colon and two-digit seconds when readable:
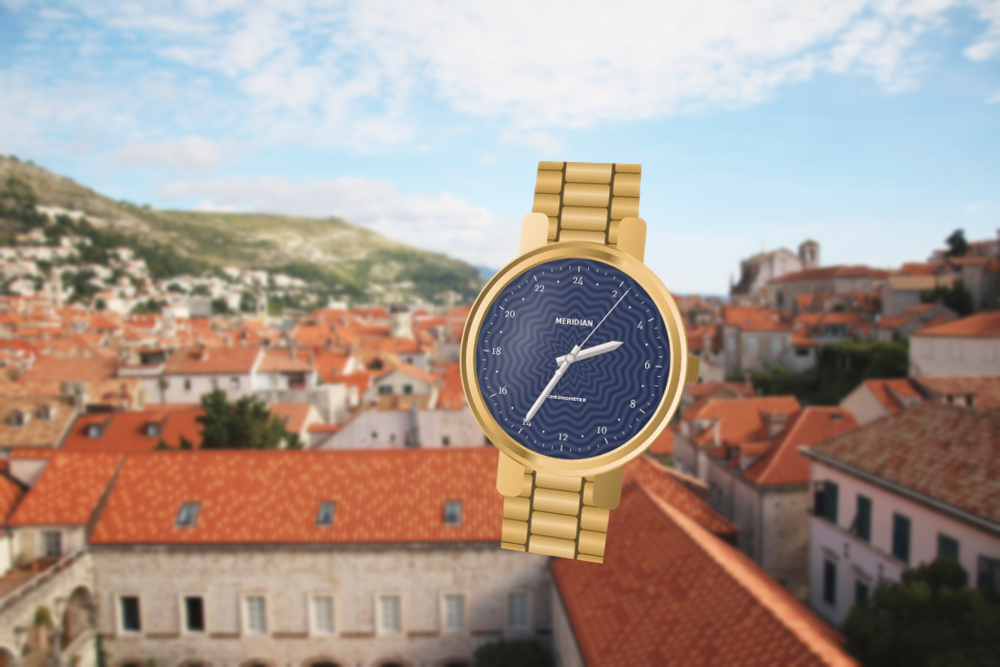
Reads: T04:35:06
